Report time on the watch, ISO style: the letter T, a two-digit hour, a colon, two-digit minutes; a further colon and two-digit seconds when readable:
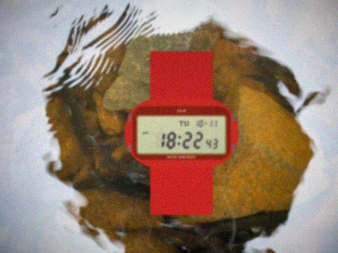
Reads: T18:22:43
